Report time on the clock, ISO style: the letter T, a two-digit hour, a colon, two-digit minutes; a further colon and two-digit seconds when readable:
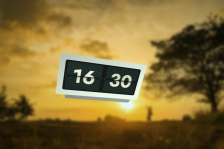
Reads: T16:30
